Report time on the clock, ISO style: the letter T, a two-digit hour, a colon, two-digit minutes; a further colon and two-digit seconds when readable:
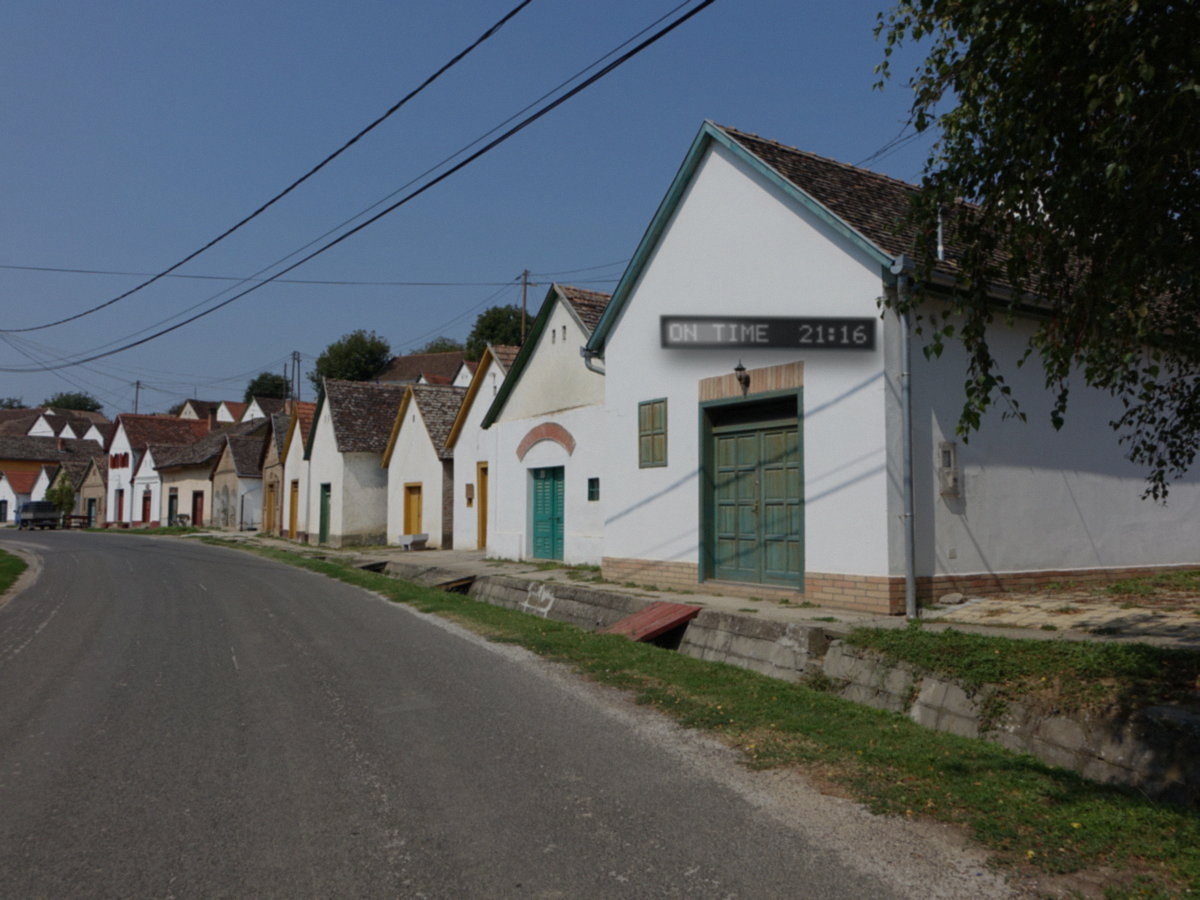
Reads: T21:16
